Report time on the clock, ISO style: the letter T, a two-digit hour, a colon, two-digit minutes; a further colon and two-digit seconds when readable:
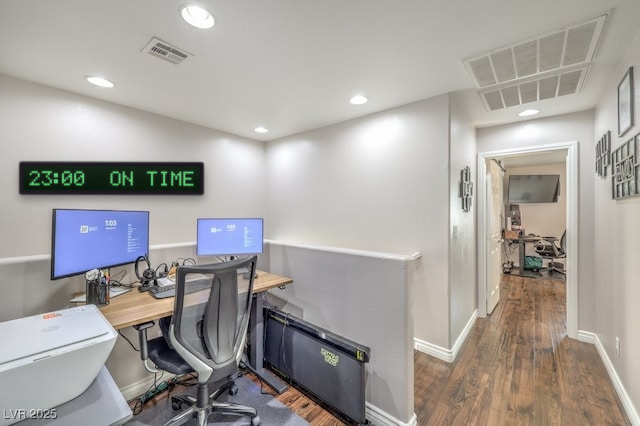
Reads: T23:00
